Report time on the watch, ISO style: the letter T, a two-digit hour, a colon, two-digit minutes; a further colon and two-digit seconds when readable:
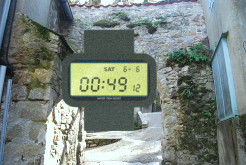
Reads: T00:49:12
